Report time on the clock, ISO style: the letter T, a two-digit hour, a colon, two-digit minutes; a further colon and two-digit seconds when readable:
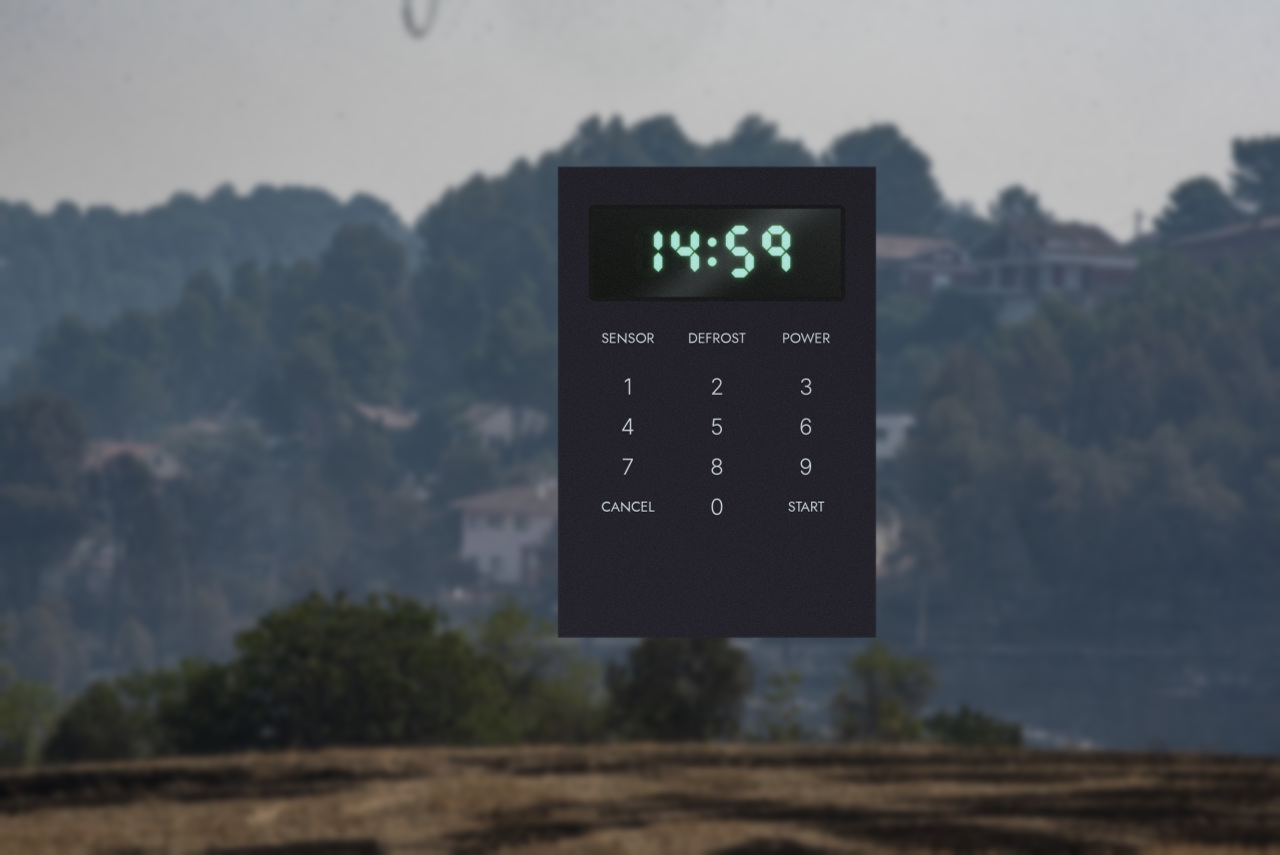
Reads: T14:59
